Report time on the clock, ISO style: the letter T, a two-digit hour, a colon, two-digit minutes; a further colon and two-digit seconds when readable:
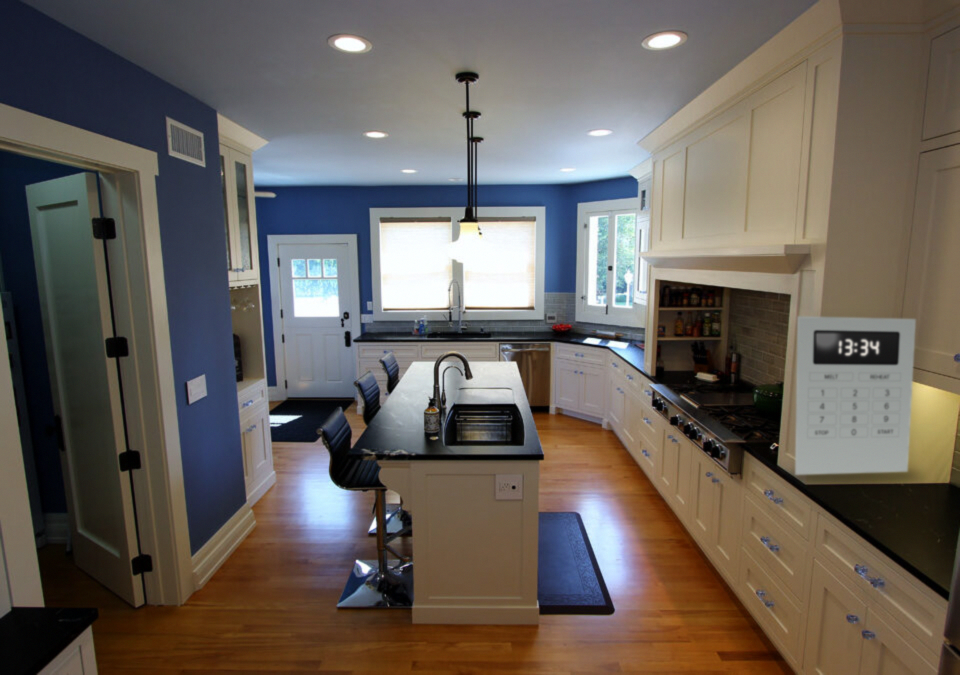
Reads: T13:34
